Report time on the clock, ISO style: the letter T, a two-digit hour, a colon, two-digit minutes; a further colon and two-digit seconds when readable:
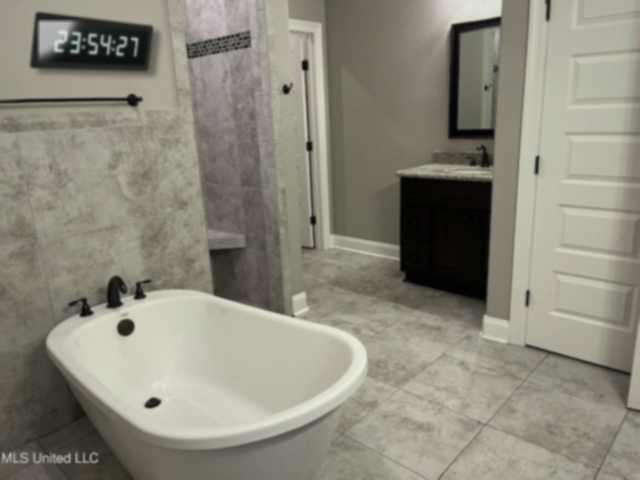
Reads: T23:54:27
